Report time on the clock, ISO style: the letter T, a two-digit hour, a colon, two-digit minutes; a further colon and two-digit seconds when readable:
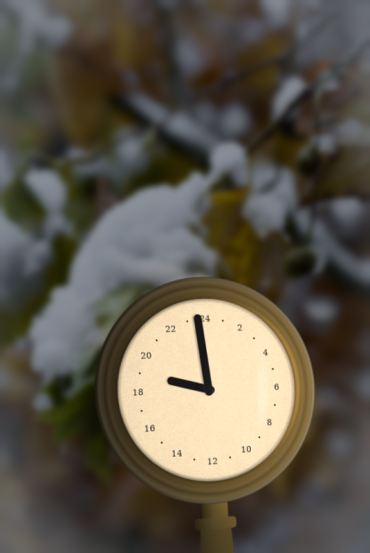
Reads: T18:59
